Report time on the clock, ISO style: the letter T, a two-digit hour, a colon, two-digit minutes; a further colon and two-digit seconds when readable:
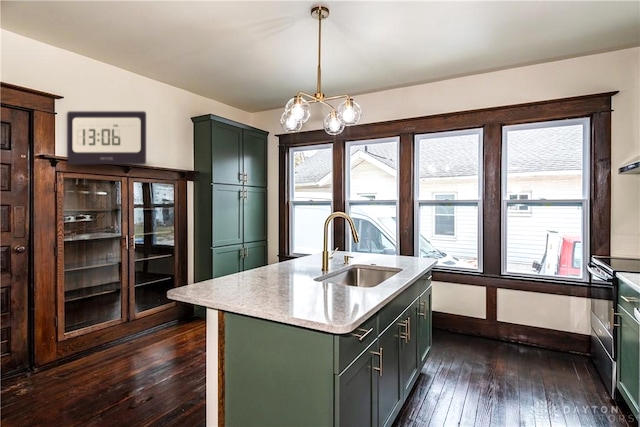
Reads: T13:06
